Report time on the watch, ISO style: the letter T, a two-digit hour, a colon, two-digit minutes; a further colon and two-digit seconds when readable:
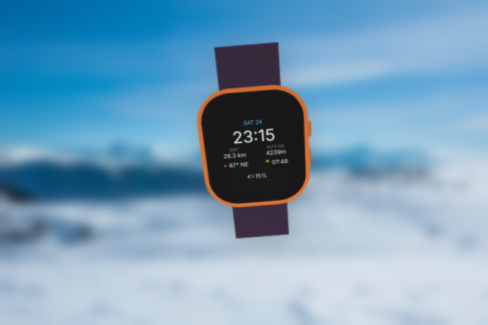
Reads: T23:15
